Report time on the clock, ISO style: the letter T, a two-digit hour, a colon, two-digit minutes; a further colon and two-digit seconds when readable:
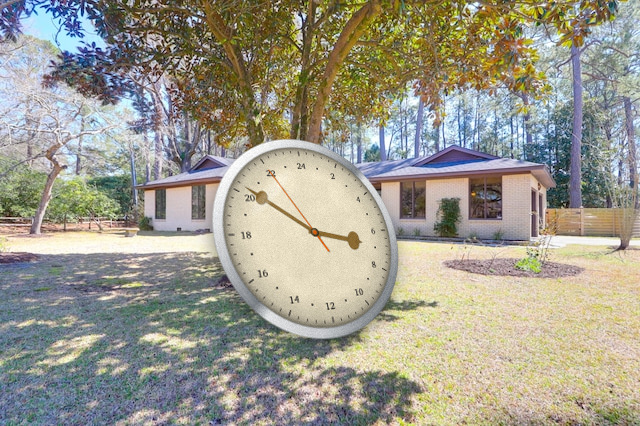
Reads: T06:50:55
